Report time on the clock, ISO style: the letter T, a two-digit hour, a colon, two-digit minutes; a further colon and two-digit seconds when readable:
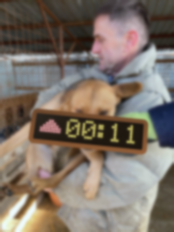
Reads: T00:11
